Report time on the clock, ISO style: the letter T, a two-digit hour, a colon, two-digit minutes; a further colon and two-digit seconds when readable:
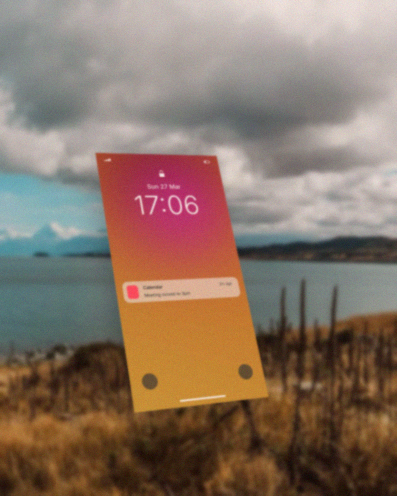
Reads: T17:06
